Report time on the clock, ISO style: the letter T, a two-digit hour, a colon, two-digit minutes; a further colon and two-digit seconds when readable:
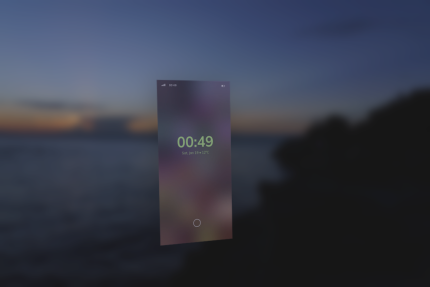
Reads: T00:49
